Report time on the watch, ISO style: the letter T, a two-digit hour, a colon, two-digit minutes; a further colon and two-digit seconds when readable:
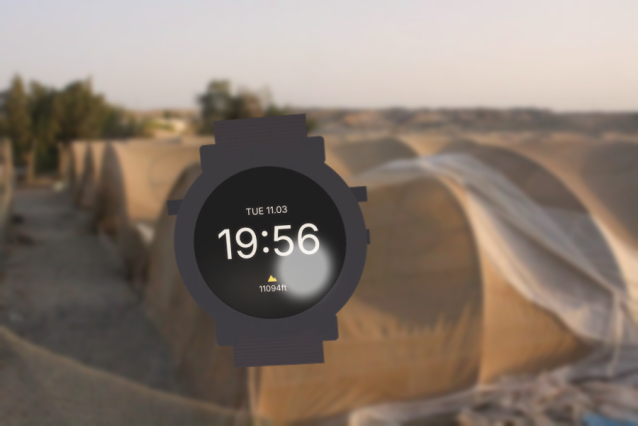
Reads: T19:56
